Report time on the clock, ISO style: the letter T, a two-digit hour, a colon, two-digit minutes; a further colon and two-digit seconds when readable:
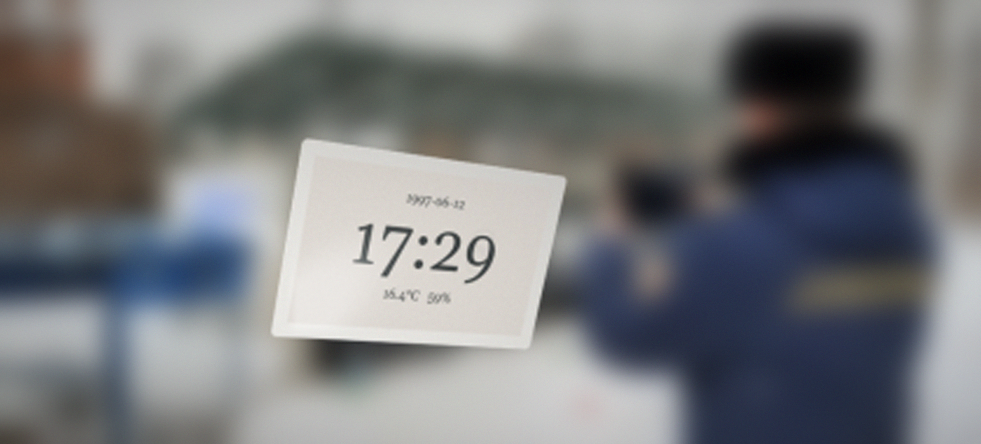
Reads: T17:29
